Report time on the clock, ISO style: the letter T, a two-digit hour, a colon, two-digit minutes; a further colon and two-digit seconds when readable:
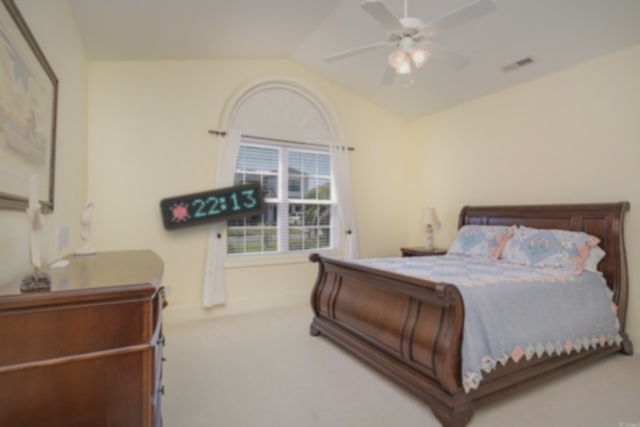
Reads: T22:13
